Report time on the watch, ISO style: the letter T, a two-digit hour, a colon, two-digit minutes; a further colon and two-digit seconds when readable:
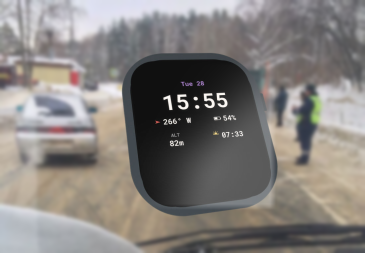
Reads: T15:55
